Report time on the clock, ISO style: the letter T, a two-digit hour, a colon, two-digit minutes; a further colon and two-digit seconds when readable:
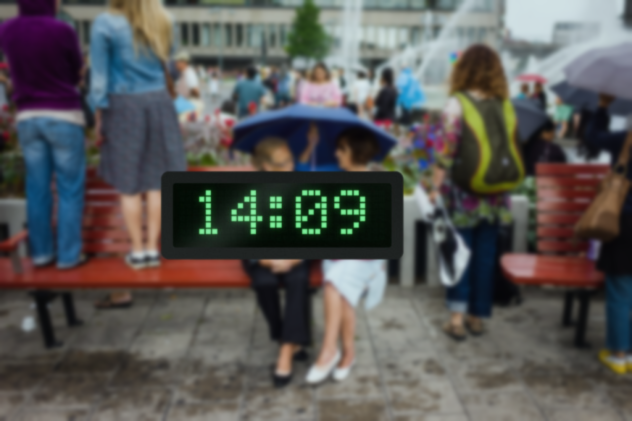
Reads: T14:09
